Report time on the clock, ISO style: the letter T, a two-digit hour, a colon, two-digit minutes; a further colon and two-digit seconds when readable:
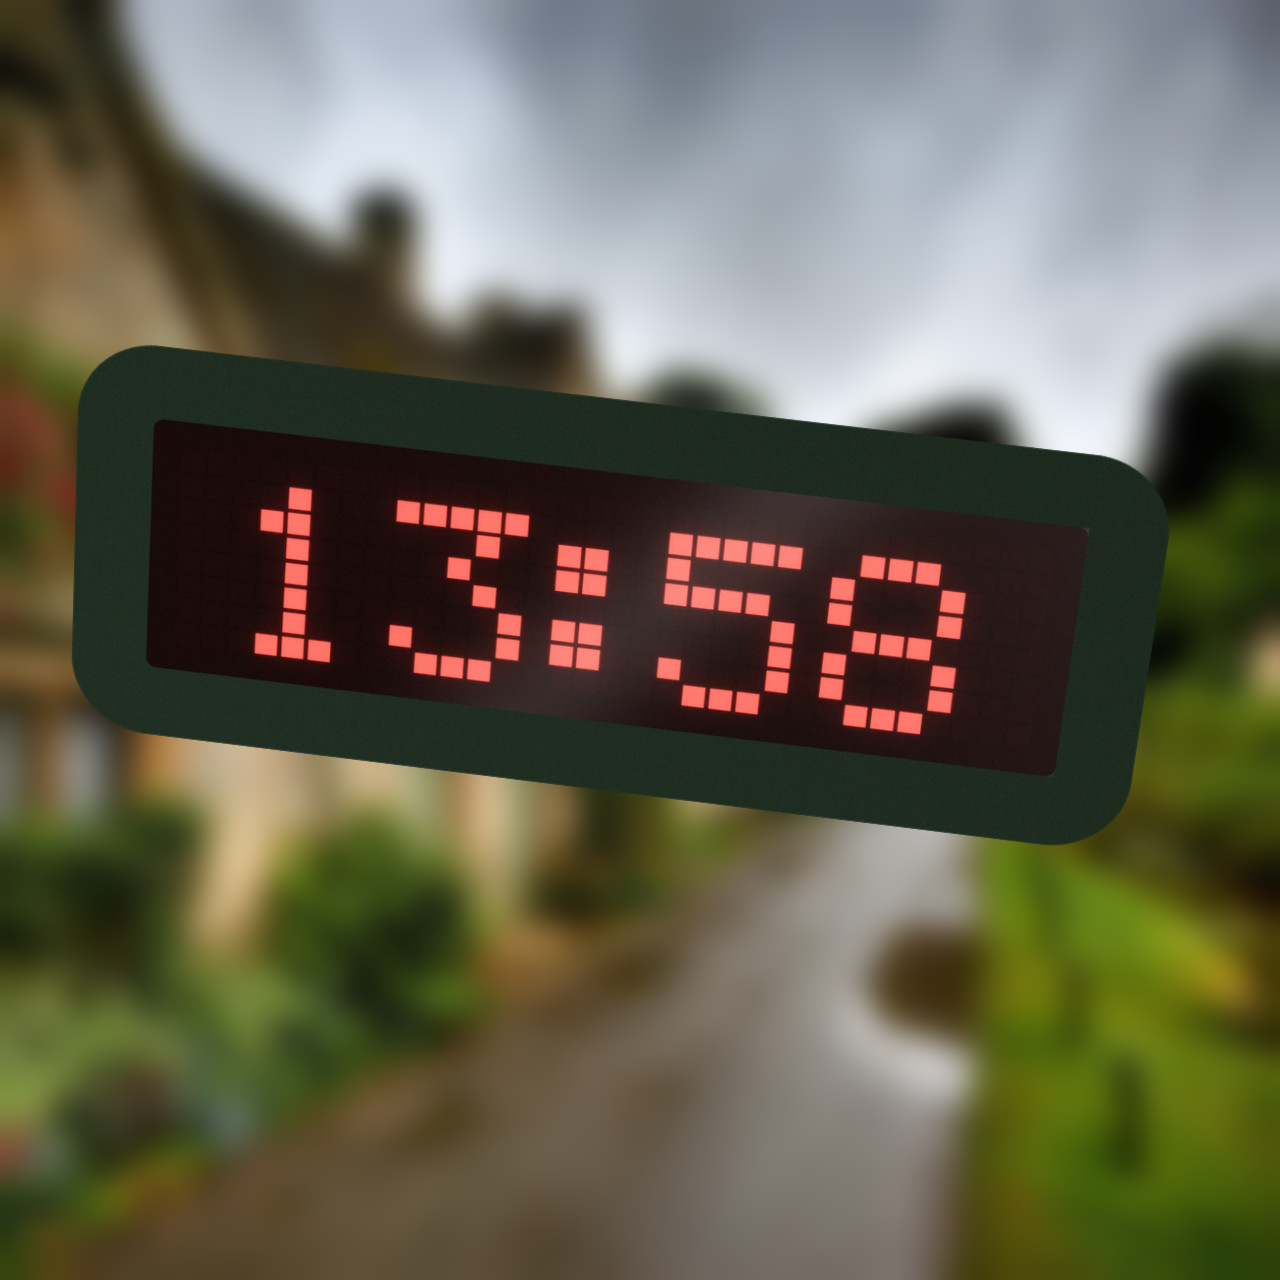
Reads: T13:58
